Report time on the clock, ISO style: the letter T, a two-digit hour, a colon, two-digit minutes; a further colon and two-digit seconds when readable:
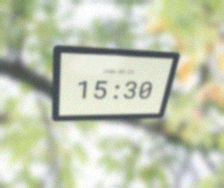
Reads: T15:30
